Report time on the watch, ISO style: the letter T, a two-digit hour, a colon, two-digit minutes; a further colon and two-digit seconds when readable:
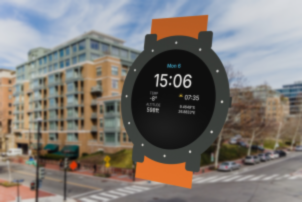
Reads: T15:06
